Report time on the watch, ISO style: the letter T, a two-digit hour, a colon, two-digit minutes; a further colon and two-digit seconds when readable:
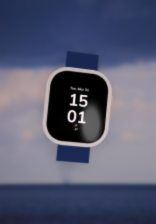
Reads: T15:01
